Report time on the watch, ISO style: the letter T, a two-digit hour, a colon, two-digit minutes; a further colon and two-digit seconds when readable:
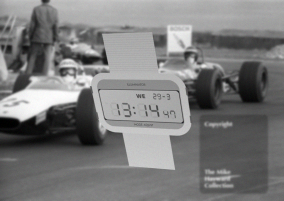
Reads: T13:14:47
